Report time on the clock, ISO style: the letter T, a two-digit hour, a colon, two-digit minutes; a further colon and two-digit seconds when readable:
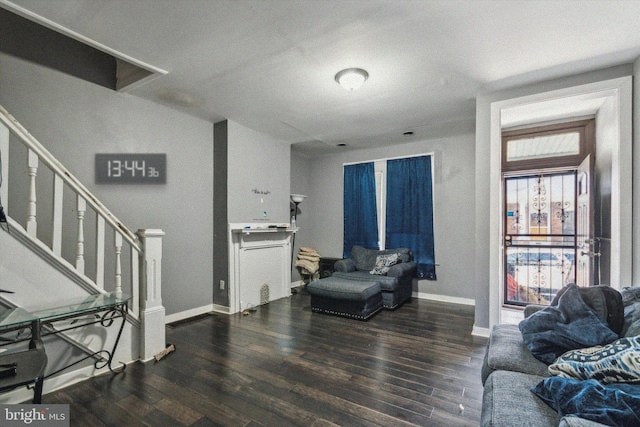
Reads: T13:44
